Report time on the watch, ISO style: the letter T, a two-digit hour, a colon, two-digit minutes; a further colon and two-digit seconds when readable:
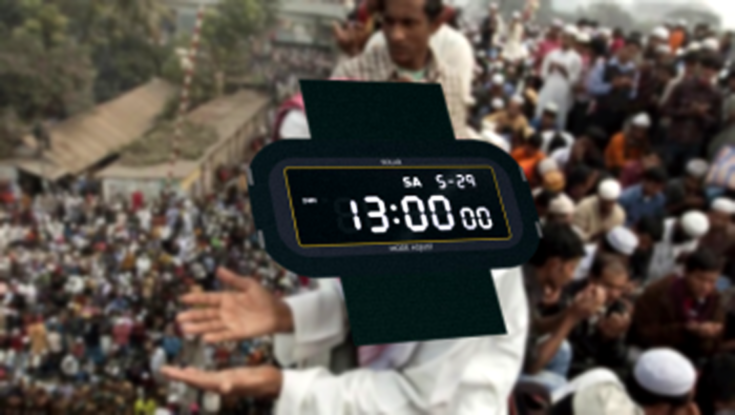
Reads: T13:00:00
